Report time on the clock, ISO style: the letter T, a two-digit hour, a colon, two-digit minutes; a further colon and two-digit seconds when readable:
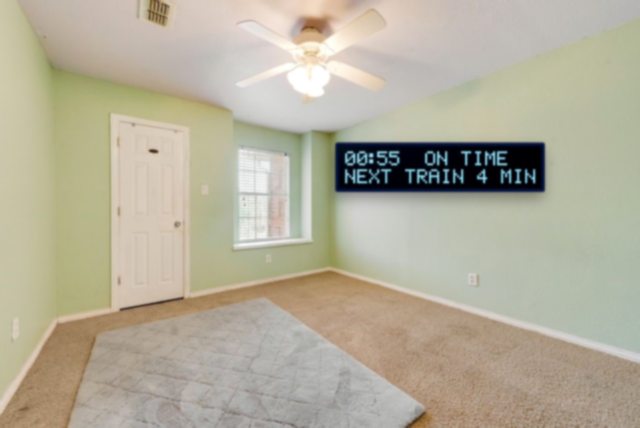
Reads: T00:55
